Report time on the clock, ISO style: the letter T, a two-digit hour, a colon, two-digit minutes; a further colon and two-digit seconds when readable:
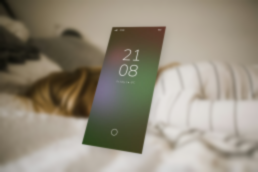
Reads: T21:08
